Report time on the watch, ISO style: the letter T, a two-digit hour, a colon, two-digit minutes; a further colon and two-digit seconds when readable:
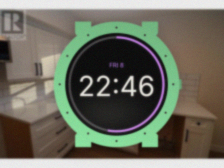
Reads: T22:46
